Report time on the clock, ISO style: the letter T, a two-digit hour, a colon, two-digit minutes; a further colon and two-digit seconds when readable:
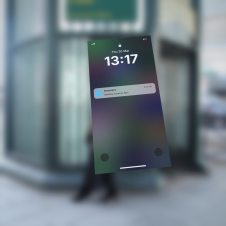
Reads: T13:17
